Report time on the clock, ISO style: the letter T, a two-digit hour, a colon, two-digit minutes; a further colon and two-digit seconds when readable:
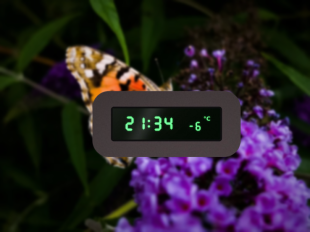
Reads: T21:34
